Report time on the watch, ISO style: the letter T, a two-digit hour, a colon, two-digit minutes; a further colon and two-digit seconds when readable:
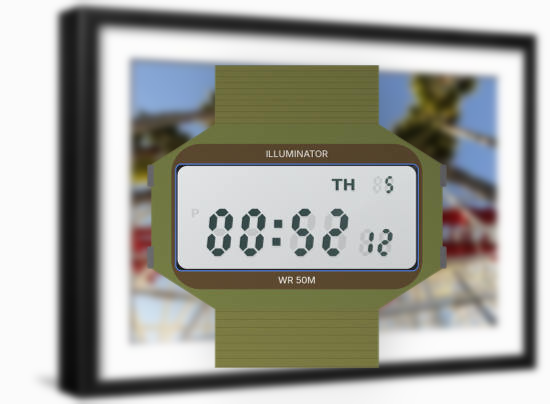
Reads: T00:52:12
